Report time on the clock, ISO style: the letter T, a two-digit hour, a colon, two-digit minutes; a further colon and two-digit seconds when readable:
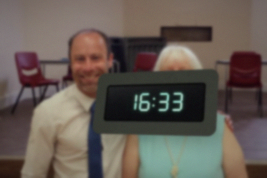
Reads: T16:33
